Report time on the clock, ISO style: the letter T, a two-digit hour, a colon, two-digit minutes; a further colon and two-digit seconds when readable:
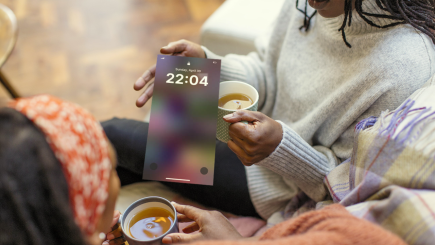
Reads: T22:04
